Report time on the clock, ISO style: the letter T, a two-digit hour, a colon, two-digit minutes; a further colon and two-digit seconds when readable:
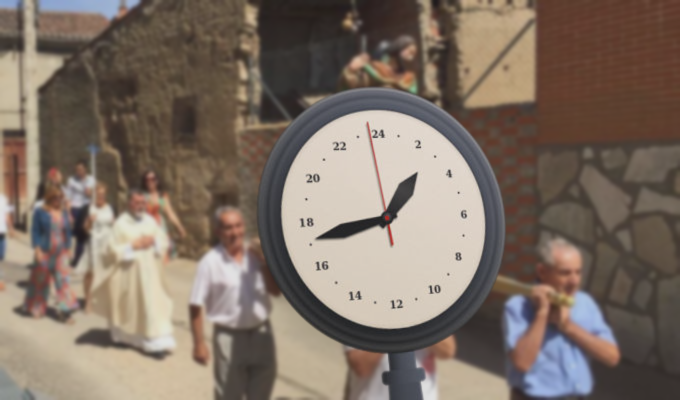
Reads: T02:42:59
